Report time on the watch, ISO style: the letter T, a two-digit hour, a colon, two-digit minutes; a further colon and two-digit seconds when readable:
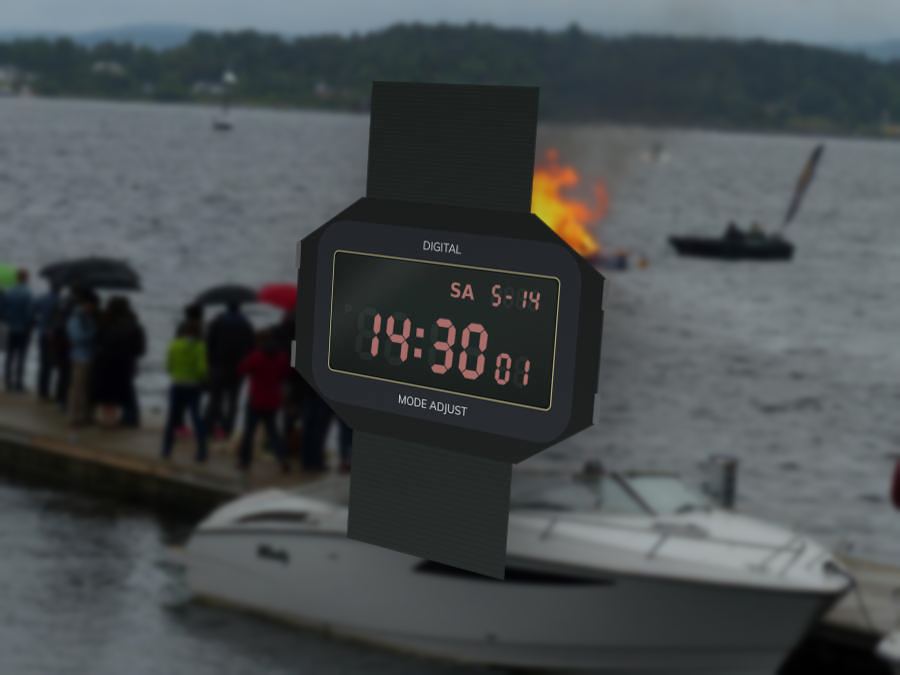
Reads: T14:30:01
